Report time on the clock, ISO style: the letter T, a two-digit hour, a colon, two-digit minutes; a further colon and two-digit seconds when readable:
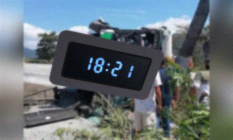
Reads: T18:21
